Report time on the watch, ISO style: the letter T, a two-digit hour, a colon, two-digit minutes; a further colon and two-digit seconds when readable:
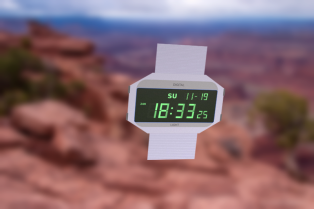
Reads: T18:33:25
